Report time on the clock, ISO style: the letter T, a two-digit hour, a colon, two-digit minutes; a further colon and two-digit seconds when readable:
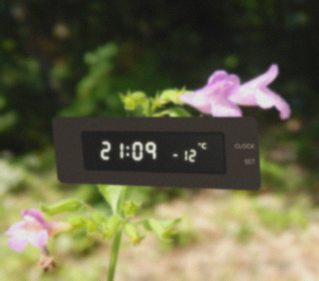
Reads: T21:09
